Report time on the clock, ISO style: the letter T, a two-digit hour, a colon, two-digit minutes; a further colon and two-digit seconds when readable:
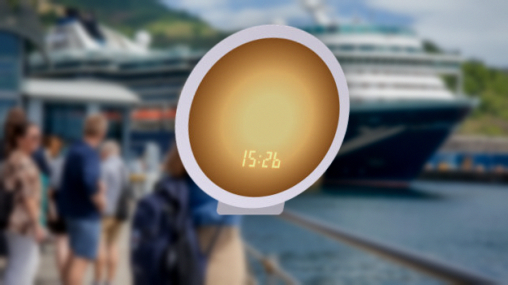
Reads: T15:26
